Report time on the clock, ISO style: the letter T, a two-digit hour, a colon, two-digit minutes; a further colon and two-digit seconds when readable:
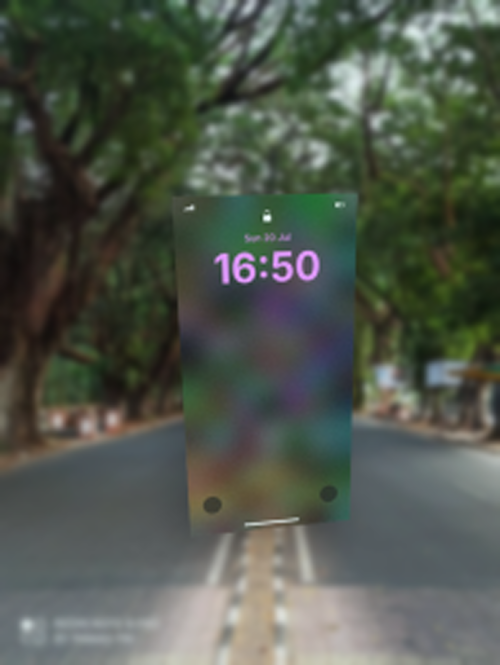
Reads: T16:50
